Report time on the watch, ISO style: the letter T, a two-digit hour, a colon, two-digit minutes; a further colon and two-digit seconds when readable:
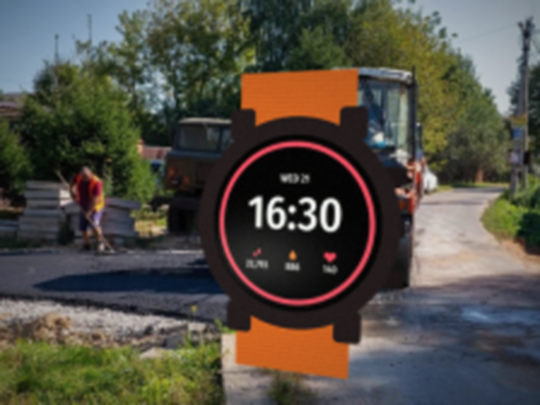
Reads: T16:30
